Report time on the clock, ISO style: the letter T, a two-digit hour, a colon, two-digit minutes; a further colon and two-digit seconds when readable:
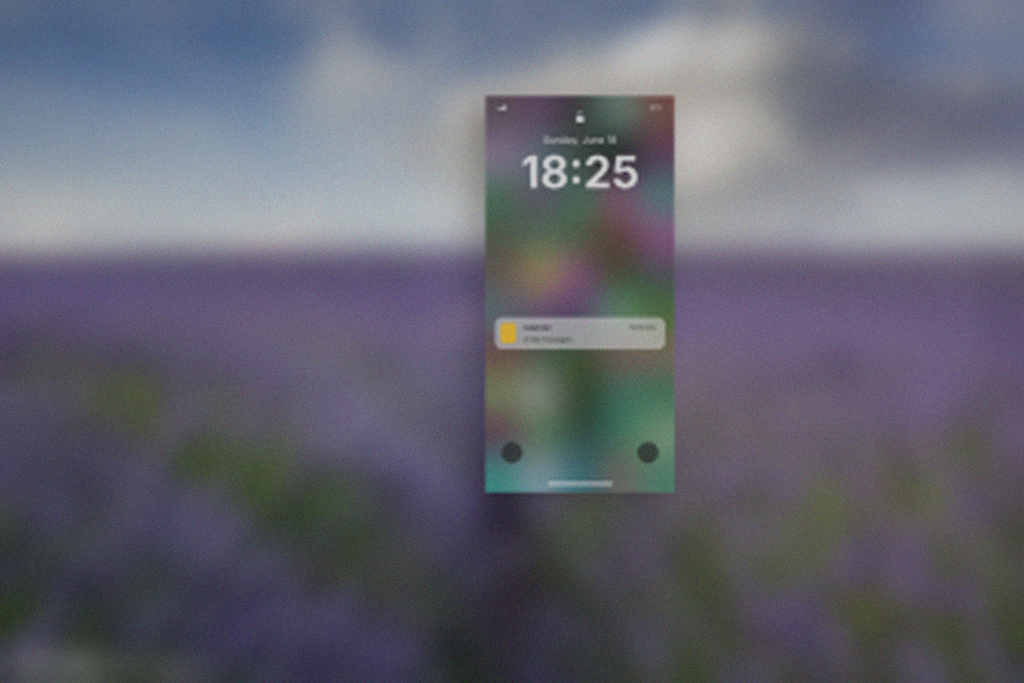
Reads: T18:25
